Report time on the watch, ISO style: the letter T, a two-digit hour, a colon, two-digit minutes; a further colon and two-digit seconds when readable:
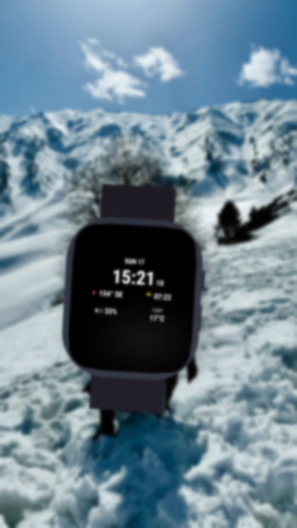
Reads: T15:21
